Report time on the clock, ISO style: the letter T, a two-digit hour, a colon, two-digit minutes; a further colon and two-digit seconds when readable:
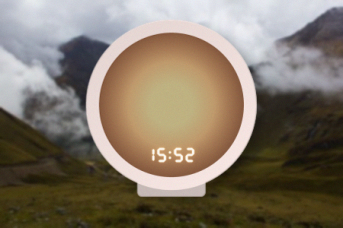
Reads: T15:52
